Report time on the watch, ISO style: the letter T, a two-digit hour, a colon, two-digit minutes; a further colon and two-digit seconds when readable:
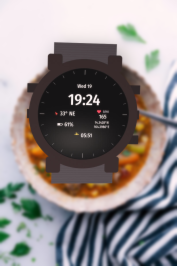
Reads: T19:24
